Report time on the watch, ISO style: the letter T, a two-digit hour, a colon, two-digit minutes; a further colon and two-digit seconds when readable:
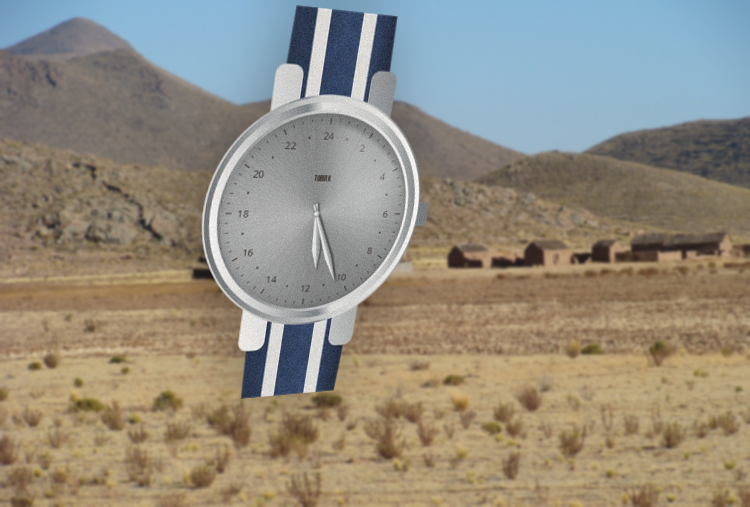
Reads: T11:26
